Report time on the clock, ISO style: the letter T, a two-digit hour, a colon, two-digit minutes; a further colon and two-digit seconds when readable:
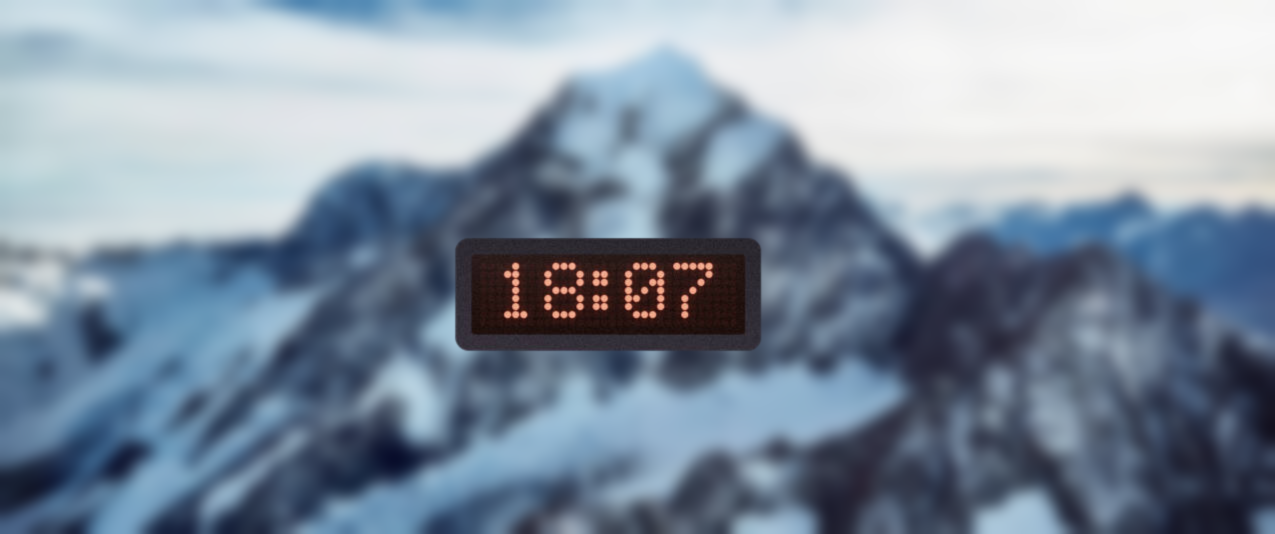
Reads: T18:07
